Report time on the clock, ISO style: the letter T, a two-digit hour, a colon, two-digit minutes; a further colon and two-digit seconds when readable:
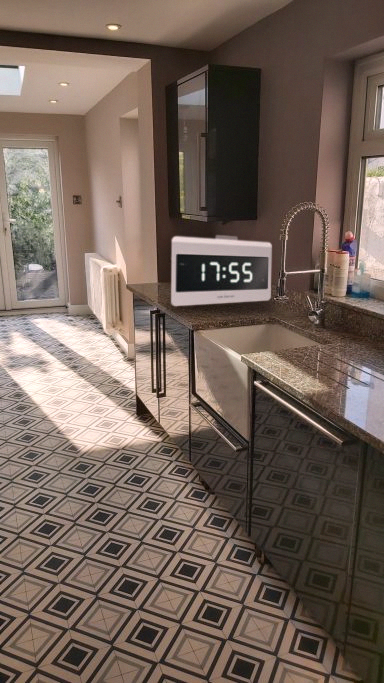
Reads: T17:55
